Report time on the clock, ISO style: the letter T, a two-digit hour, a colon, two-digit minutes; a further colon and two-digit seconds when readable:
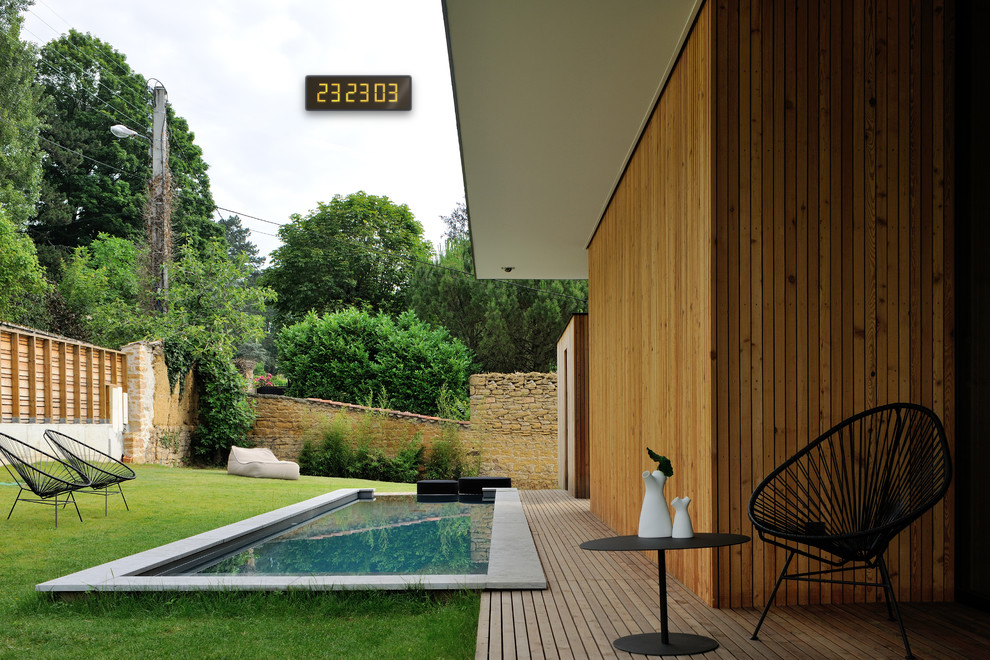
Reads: T23:23:03
